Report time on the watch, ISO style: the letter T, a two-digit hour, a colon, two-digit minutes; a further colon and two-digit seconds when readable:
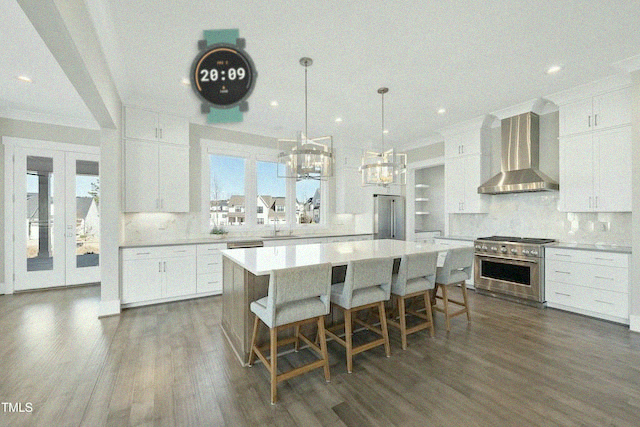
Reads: T20:09
